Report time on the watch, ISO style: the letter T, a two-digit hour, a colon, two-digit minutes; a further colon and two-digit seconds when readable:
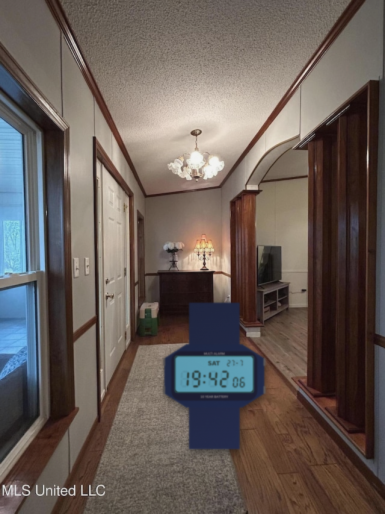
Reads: T19:42:06
